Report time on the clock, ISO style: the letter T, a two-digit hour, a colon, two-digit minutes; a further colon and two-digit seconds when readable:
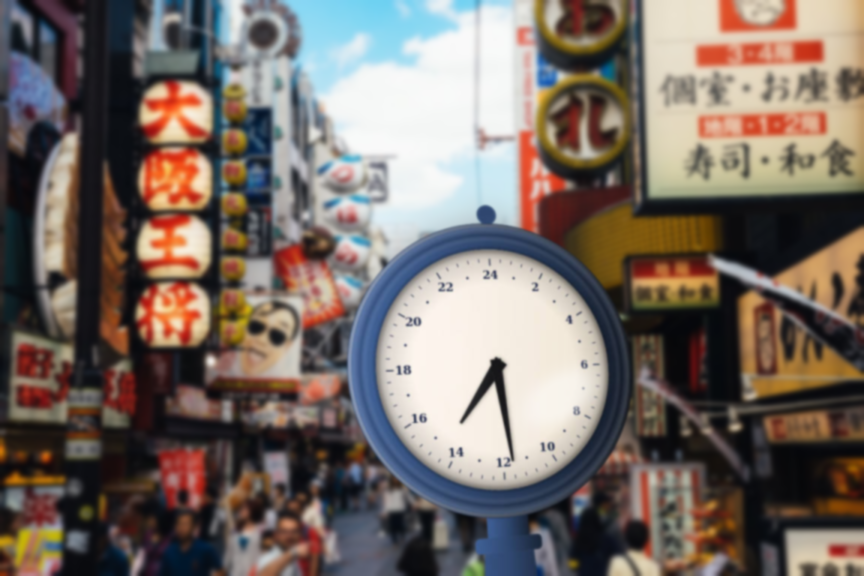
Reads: T14:29
